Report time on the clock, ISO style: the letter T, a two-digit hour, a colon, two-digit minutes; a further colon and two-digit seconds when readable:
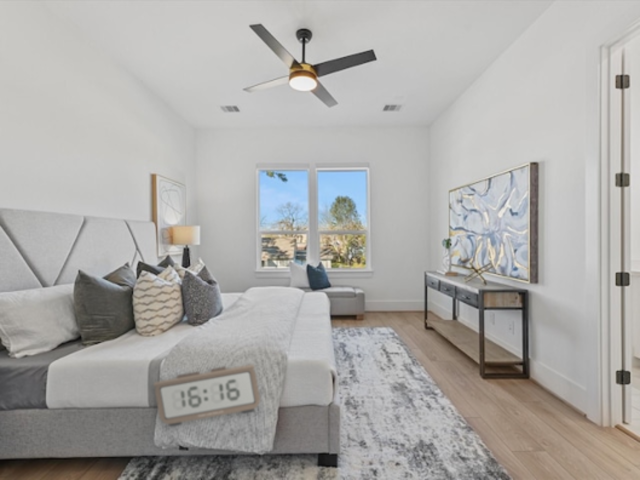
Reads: T16:16
